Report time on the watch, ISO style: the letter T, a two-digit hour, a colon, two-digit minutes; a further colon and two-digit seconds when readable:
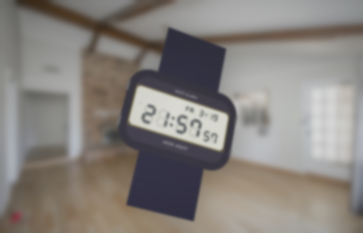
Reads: T21:57
